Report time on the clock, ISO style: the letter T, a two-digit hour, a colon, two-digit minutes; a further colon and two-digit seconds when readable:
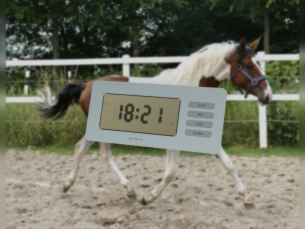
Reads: T18:21
